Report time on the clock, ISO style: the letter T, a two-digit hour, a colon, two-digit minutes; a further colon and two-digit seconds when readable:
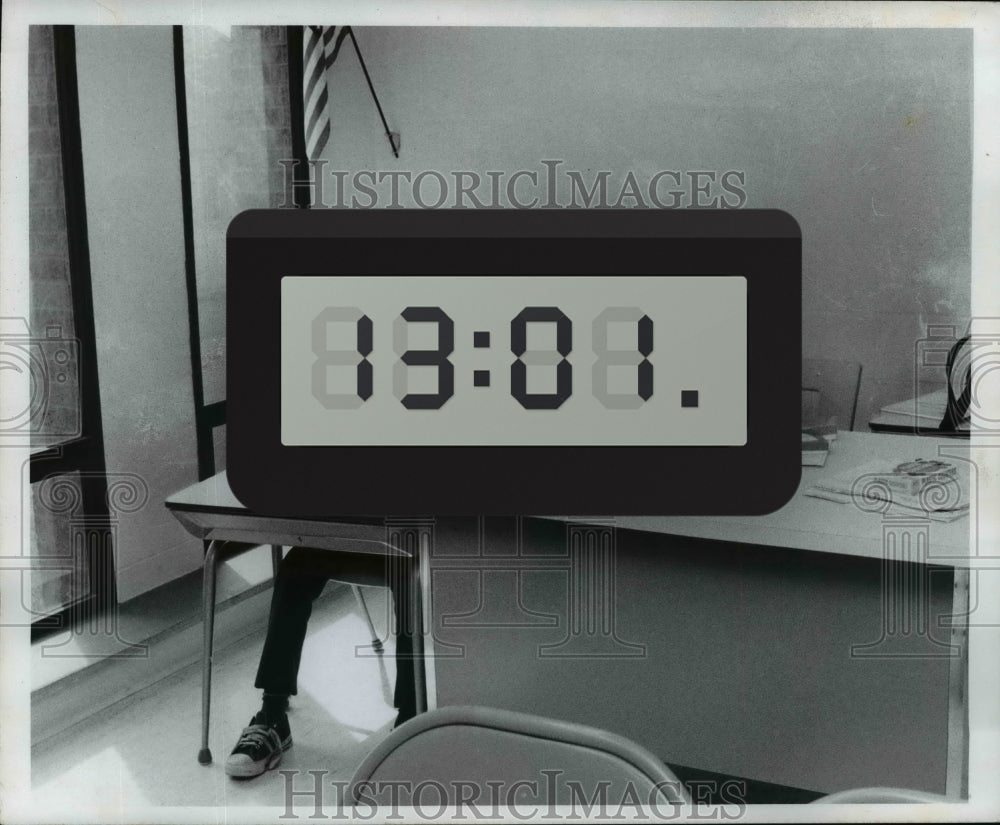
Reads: T13:01
